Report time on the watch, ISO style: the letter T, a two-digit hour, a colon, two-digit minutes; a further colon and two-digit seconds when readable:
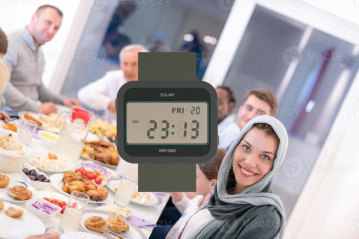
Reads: T23:13
